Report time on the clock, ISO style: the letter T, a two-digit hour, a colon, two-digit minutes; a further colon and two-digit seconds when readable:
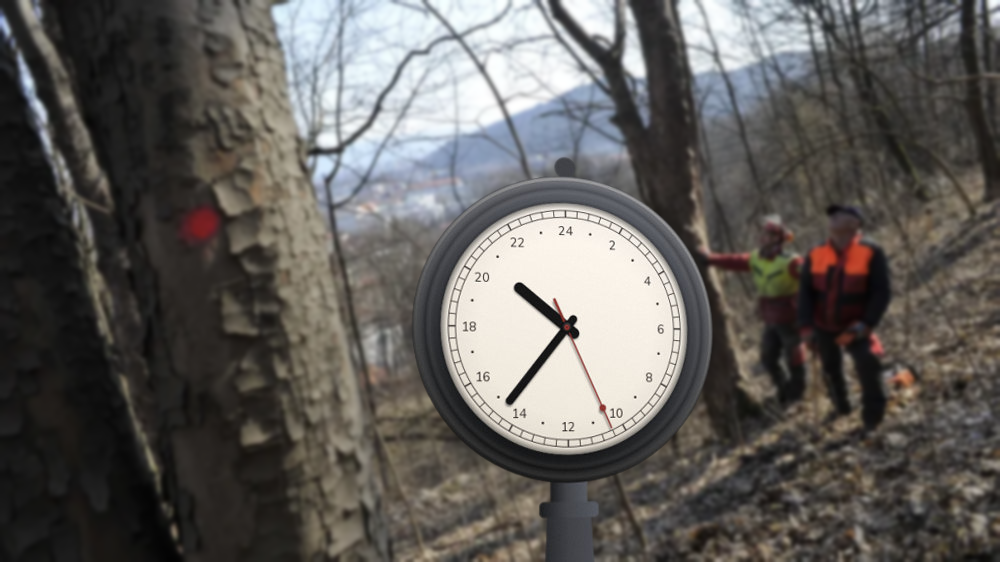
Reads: T20:36:26
